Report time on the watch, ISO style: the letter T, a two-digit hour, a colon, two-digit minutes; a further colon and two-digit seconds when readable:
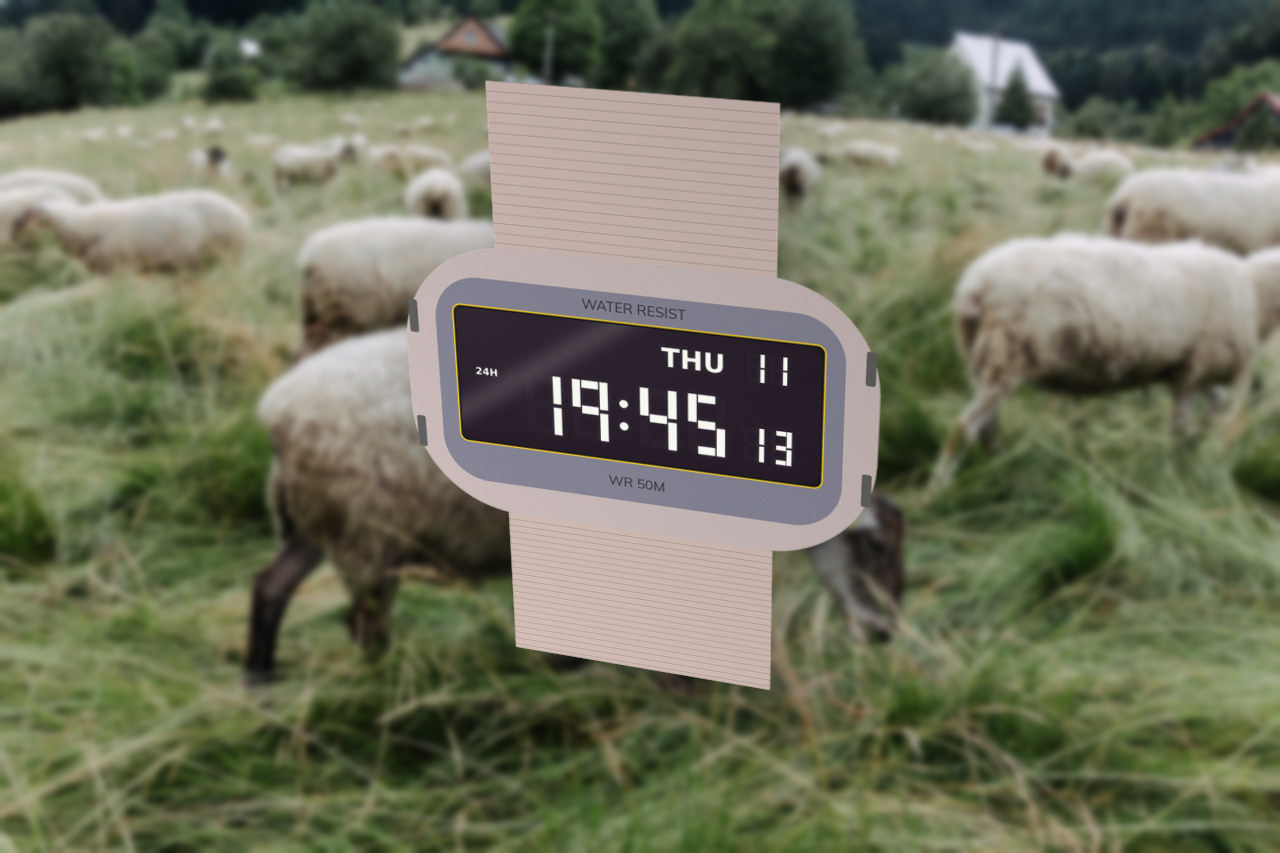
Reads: T19:45:13
